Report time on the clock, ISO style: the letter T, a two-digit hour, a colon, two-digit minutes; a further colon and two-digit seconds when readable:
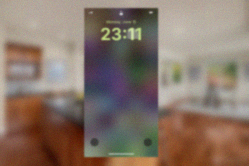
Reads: T23:11
